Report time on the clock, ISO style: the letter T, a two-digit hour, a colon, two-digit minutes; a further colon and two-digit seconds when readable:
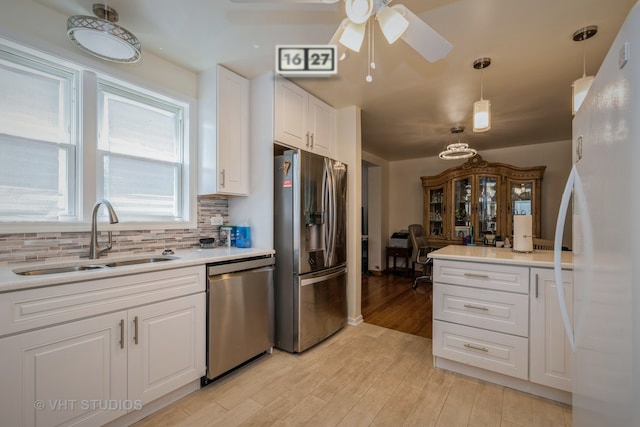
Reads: T16:27
